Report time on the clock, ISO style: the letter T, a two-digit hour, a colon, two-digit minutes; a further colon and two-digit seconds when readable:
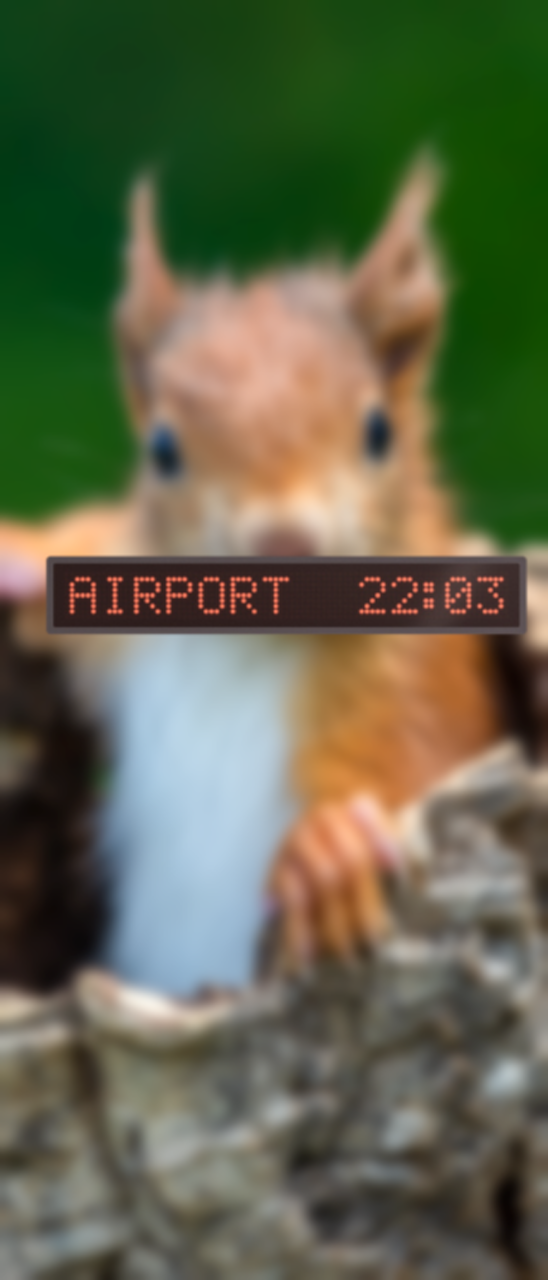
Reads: T22:03
